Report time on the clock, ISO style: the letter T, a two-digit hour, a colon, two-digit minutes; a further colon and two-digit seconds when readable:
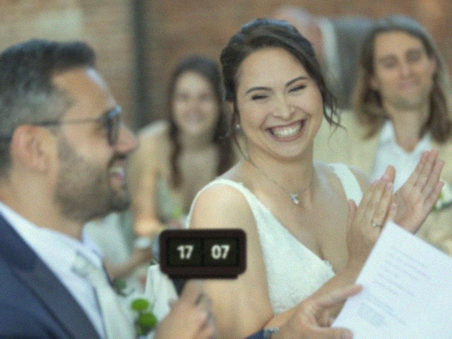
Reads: T17:07
